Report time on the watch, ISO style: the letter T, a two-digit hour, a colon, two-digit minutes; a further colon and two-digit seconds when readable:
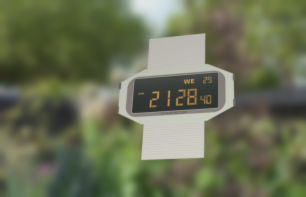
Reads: T21:28
